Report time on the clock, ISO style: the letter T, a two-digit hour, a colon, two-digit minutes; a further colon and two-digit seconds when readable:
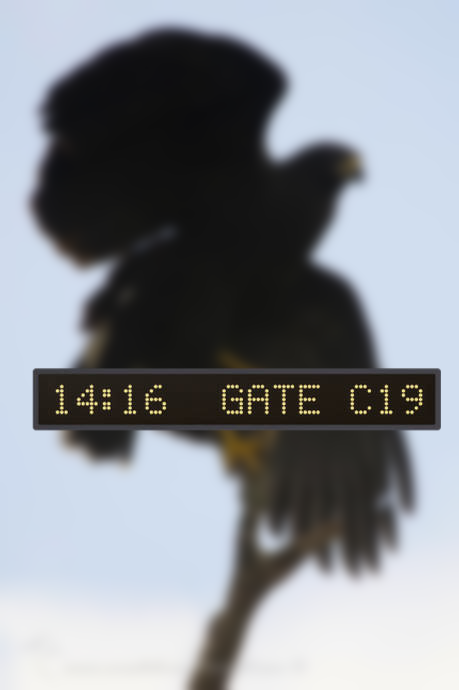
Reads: T14:16
